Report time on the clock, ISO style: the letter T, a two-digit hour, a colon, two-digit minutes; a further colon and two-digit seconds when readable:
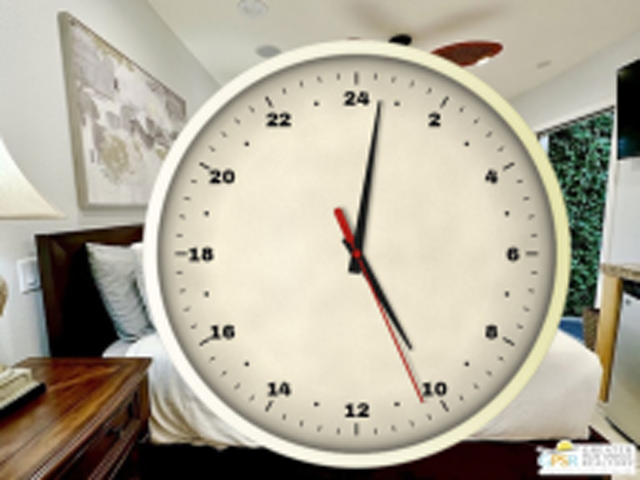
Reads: T10:01:26
